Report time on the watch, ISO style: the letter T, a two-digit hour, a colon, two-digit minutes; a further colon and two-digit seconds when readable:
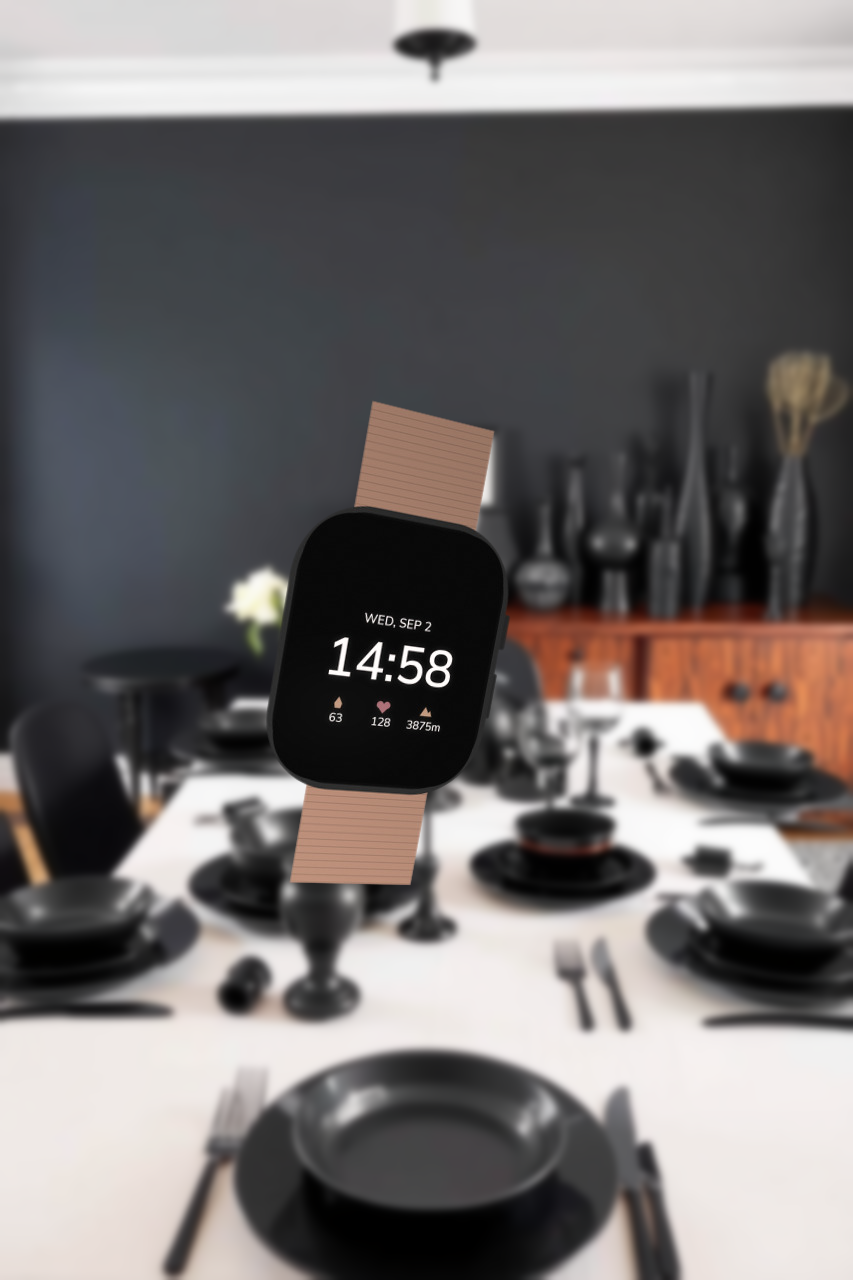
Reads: T14:58
